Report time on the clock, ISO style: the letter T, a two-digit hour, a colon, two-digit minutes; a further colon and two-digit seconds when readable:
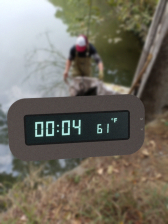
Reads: T00:04
